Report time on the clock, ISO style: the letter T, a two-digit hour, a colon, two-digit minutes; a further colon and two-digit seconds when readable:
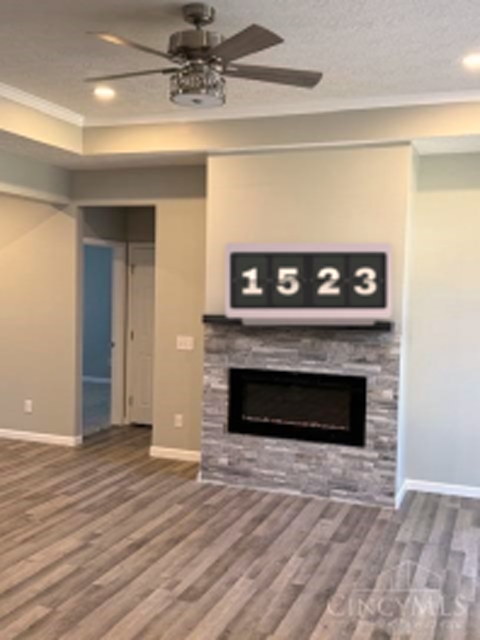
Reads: T15:23
